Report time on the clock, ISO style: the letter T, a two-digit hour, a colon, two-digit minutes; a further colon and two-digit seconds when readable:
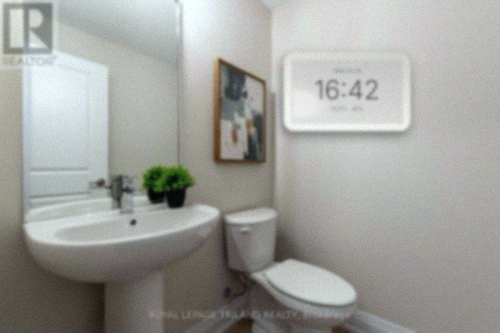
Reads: T16:42
